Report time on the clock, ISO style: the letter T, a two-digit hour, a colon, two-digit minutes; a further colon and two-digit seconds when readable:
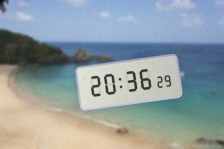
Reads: T20:36:29
